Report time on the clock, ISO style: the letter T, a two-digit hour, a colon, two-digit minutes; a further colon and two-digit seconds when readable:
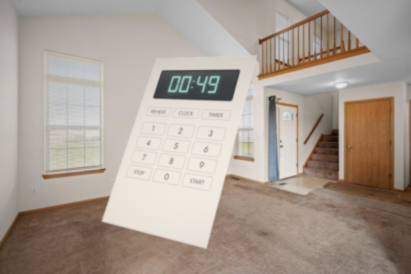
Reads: T00:49
